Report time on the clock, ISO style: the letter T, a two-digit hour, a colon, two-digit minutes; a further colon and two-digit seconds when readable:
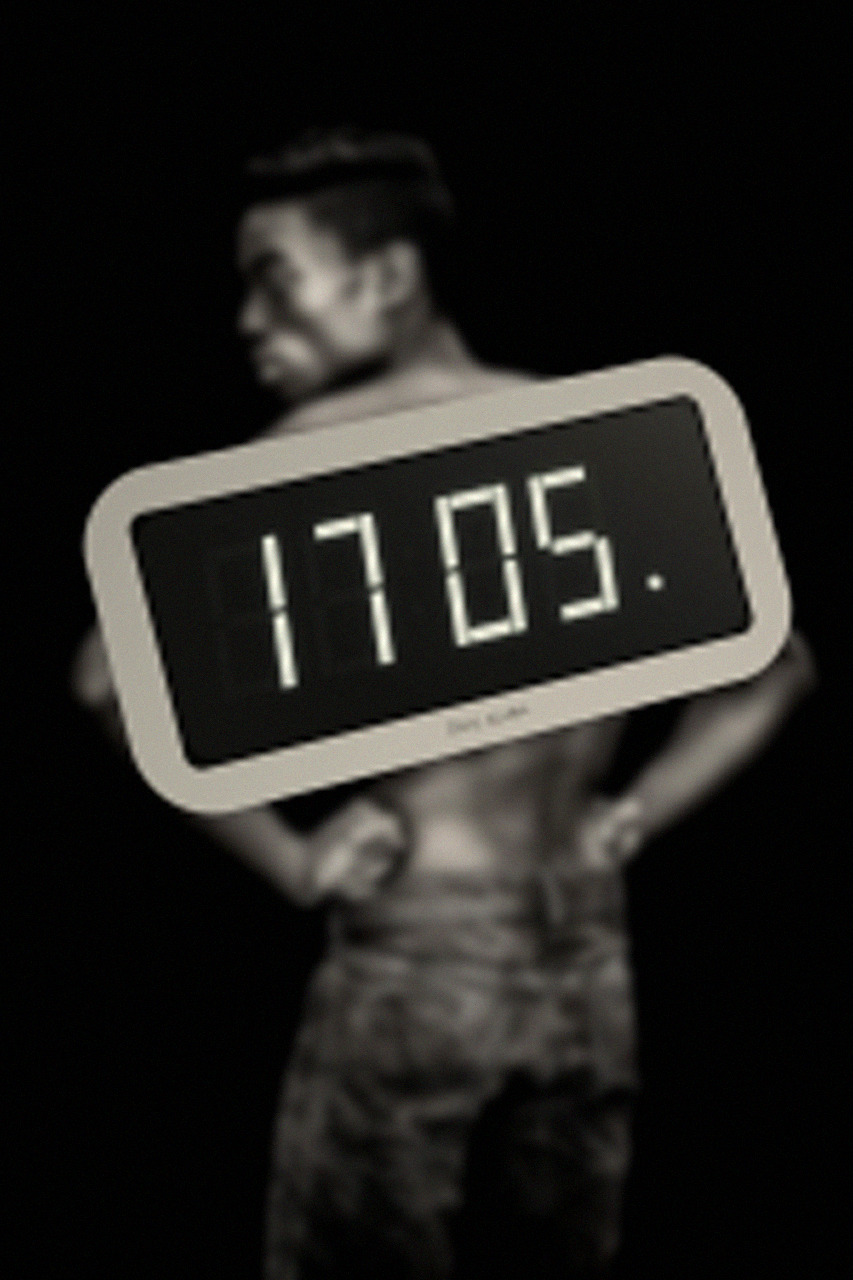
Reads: T17:05
